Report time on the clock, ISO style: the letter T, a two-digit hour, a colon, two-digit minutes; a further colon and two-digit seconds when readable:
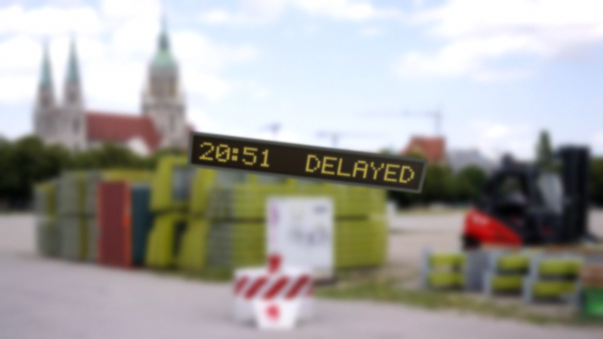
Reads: T20:51
